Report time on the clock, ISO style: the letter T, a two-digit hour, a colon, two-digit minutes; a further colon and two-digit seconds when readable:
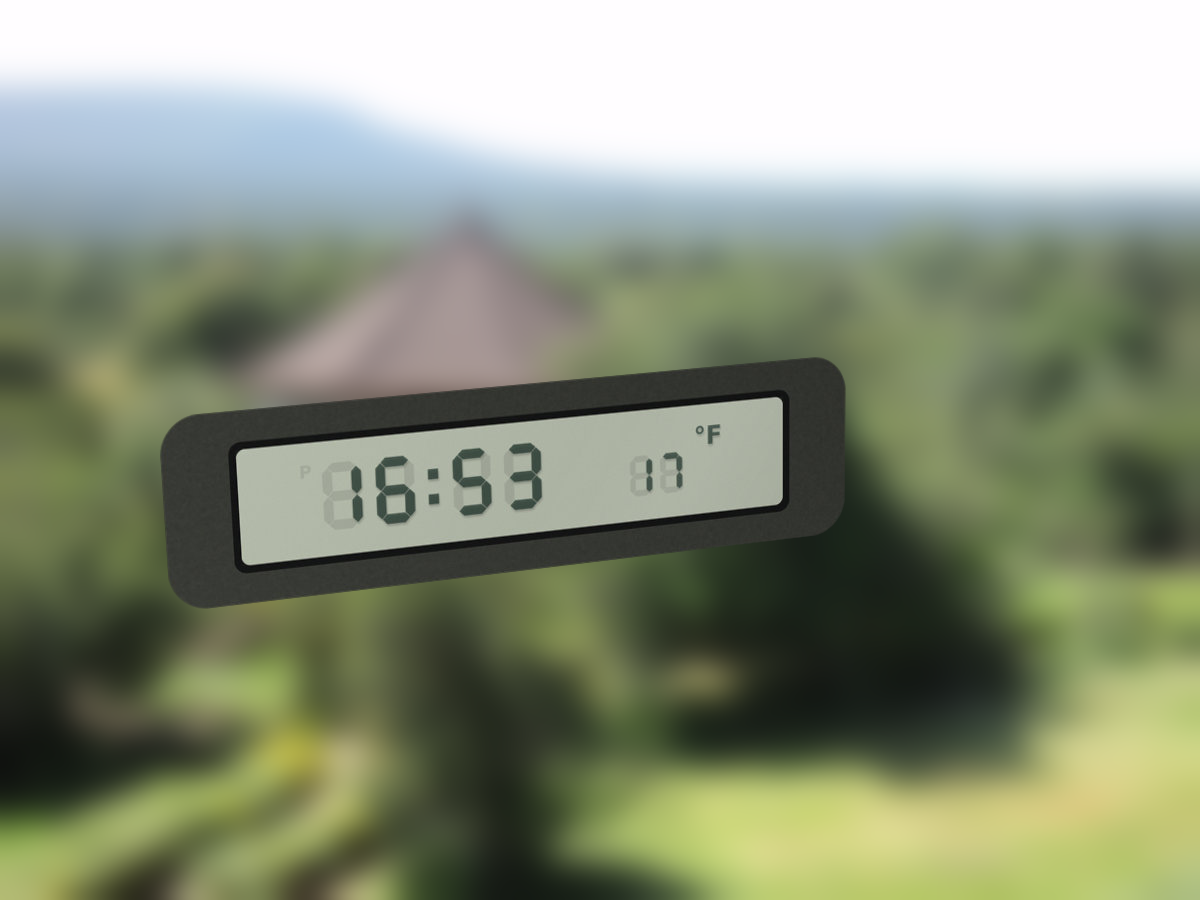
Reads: T16:53
